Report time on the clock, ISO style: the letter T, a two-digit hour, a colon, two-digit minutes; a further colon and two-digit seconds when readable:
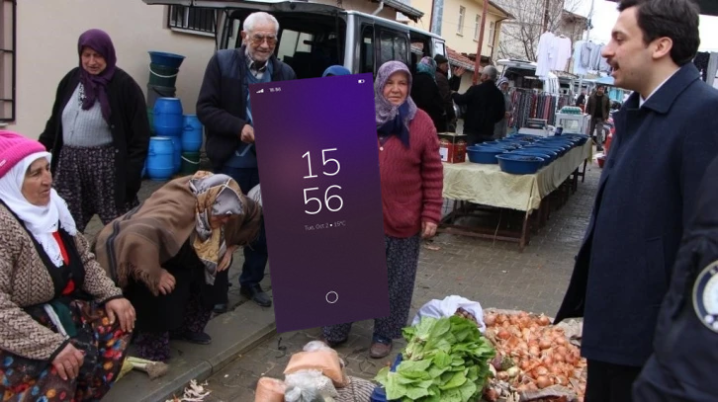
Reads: T15:56
